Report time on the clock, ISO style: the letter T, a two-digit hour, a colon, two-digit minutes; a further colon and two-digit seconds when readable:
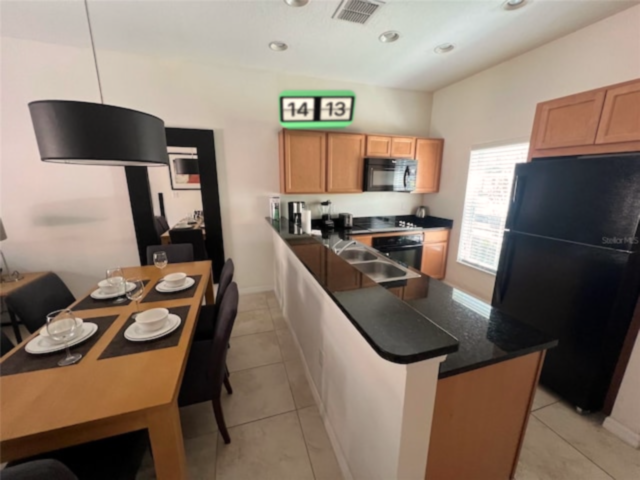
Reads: T14:13
